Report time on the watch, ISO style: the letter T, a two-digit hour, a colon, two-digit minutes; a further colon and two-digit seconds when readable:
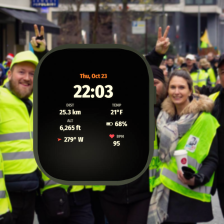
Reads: T22:03
